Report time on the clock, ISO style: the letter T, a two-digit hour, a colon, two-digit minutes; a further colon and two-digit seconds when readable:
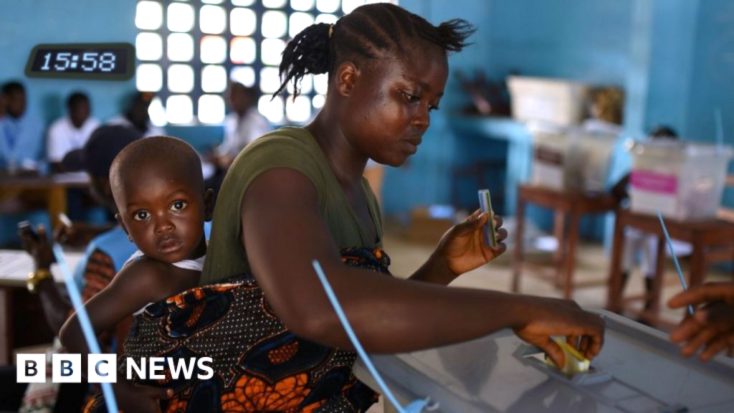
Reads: T15:58
